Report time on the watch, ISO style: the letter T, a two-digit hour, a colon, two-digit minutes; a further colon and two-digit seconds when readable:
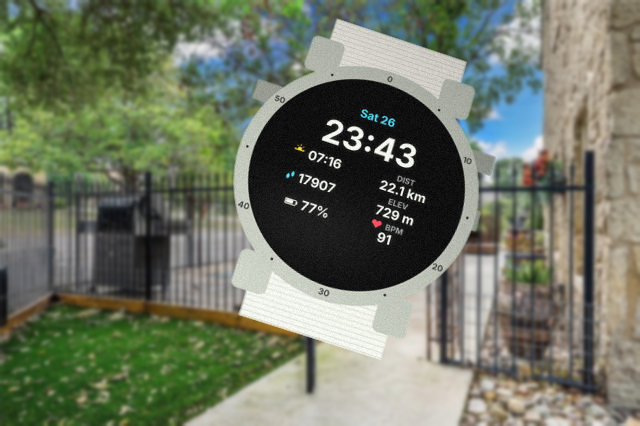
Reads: T23:43
